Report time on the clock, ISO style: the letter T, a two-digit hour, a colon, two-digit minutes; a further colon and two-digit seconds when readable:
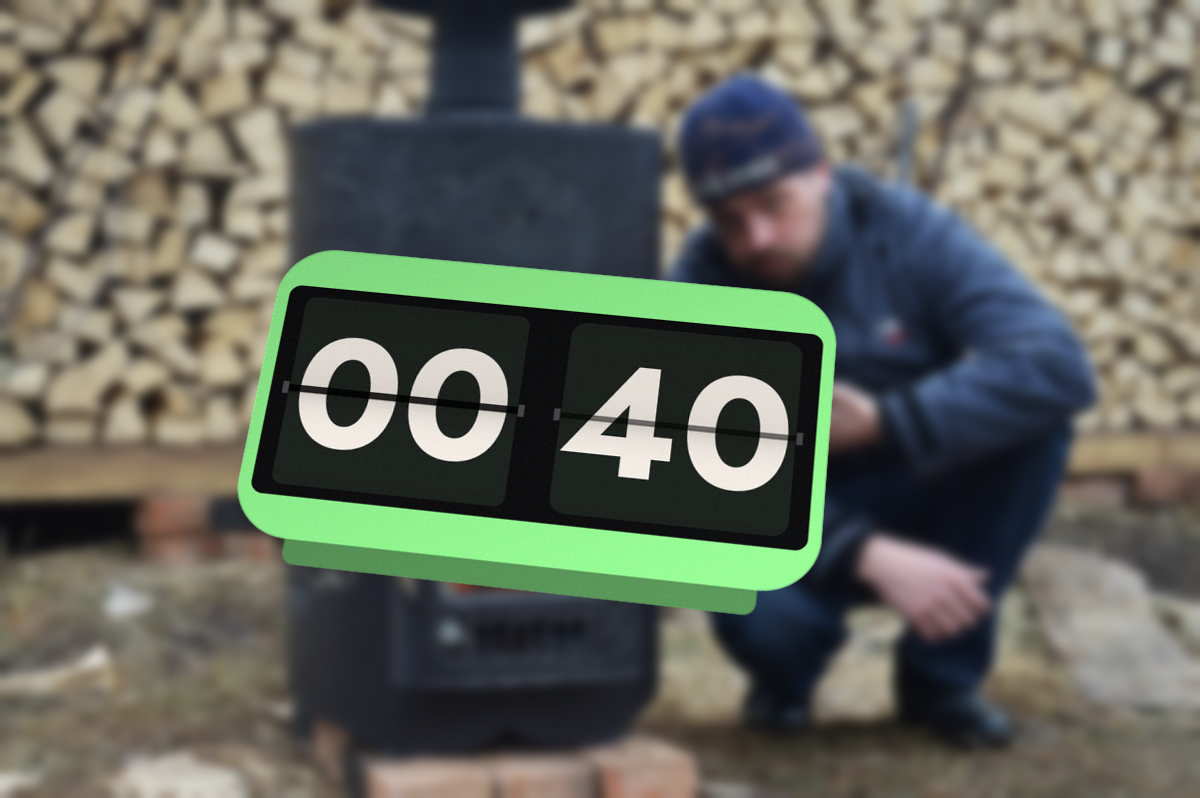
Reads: T00:40
